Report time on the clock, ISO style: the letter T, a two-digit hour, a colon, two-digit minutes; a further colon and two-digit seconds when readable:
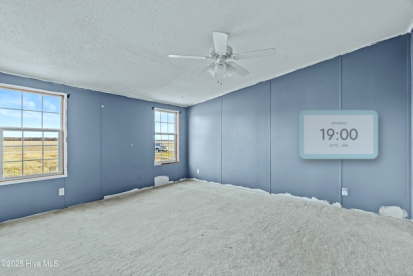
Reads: T19:00
